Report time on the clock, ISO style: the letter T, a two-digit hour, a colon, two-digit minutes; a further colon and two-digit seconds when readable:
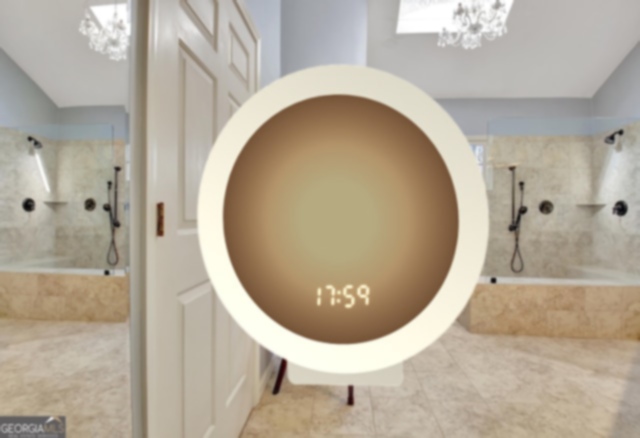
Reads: T17:59
